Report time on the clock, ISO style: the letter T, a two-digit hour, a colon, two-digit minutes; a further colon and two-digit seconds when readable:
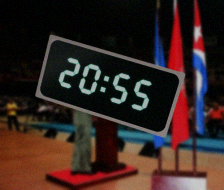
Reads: T20:55
